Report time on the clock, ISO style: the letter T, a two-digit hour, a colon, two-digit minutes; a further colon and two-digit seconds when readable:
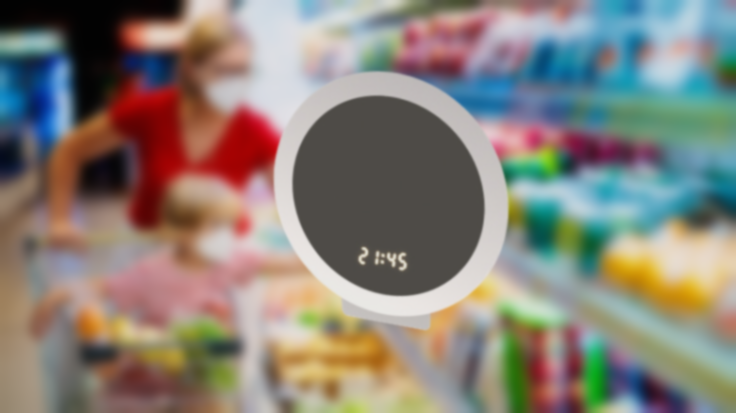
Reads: T21:45
